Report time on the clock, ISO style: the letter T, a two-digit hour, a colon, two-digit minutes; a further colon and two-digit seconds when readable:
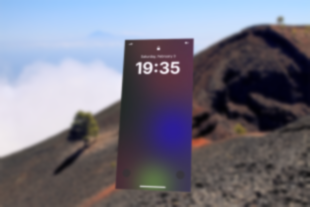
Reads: T19:35
